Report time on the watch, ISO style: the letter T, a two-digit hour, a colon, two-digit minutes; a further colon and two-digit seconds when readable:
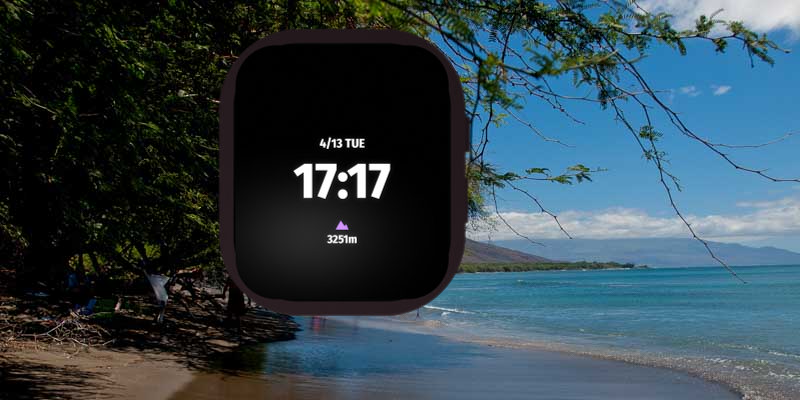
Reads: T17:17
